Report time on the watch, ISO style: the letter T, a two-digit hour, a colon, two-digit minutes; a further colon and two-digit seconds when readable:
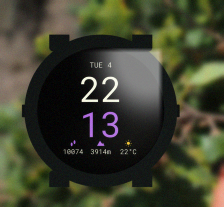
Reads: T22:13
